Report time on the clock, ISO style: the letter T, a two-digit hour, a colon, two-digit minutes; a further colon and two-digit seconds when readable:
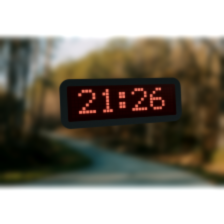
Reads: T21:26
